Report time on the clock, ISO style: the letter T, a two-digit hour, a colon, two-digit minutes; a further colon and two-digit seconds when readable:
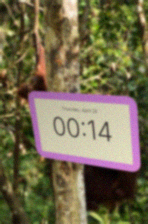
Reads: T00:14
